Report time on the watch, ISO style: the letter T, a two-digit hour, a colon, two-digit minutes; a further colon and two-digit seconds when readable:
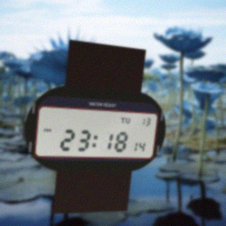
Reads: T23:18:14
